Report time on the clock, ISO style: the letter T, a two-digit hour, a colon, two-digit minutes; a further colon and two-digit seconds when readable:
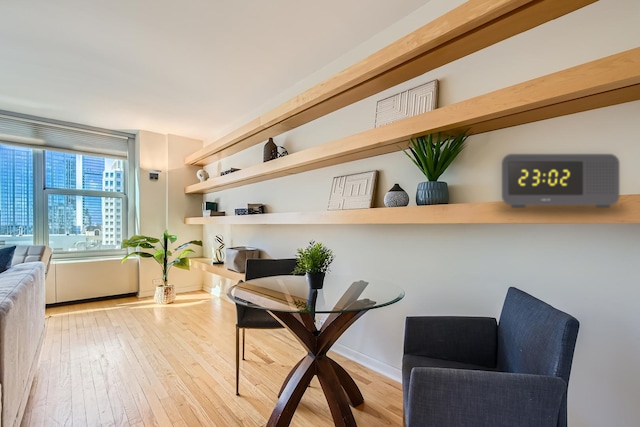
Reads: T23:02
